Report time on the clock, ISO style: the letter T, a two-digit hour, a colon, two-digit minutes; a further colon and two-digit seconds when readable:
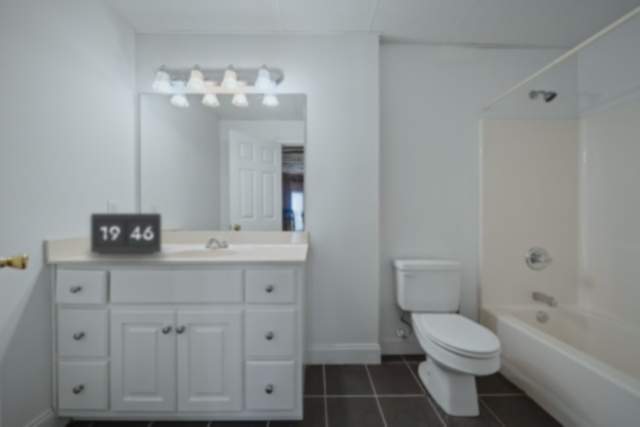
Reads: T19:46
